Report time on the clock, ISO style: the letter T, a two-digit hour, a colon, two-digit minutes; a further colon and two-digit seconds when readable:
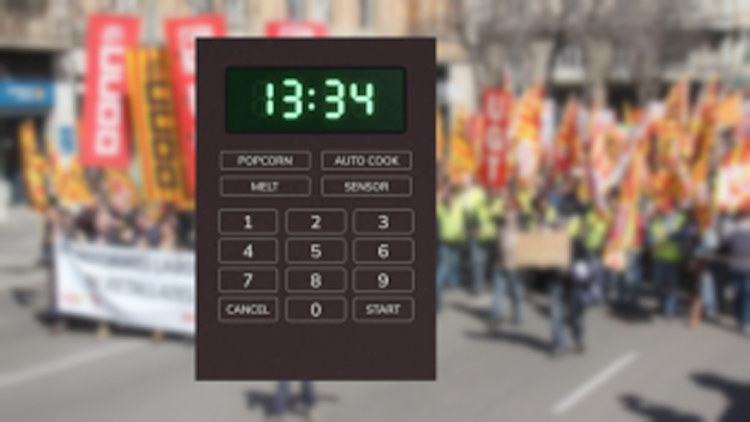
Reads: T13:34
